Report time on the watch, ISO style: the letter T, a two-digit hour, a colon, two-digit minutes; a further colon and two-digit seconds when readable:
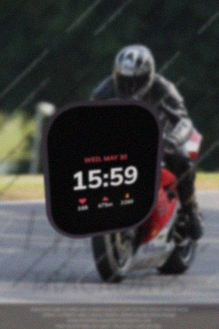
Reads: T15:59
